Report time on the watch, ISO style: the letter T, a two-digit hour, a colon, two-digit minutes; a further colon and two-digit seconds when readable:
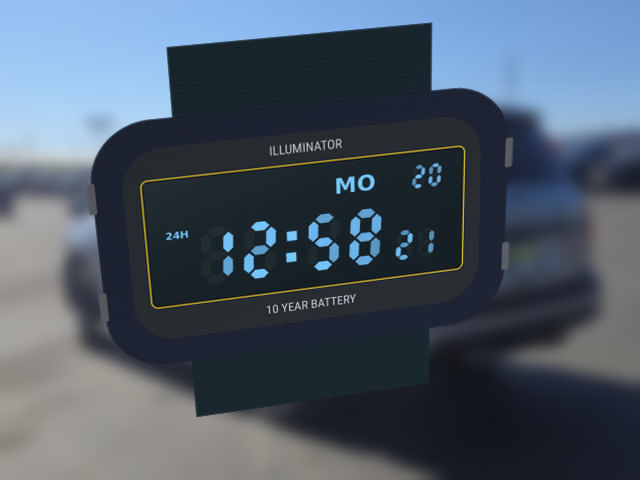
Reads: T12:58:21
